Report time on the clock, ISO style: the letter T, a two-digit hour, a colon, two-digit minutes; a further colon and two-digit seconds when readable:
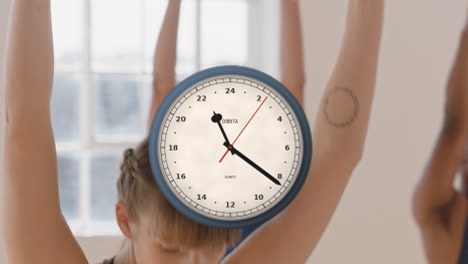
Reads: T22:21:06
